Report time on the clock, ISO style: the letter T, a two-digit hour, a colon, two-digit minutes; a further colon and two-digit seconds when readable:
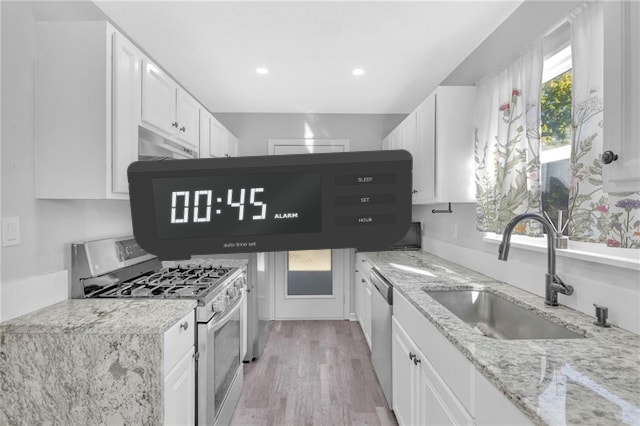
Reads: T00:45
